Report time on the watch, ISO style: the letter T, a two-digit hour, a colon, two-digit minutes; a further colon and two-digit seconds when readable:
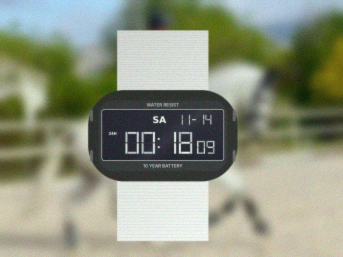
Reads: T00:18:09
